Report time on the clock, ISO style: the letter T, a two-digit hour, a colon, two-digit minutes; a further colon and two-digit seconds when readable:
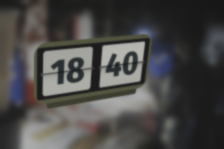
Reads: T18:40
